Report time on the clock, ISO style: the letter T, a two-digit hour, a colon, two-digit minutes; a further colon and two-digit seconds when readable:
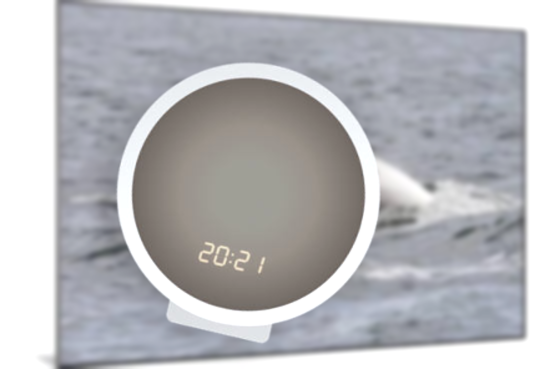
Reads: T20:21
